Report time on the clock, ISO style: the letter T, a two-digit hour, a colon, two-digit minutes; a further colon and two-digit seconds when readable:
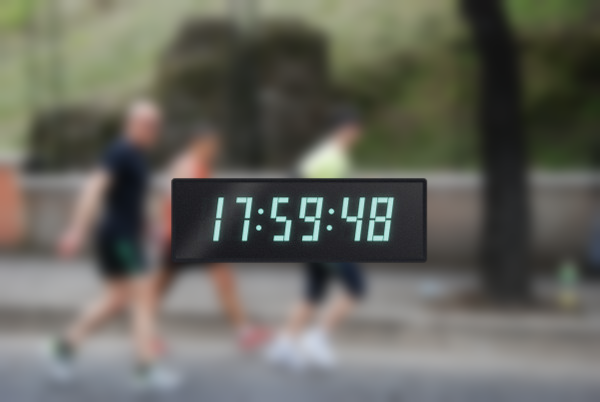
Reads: T17:59:48
